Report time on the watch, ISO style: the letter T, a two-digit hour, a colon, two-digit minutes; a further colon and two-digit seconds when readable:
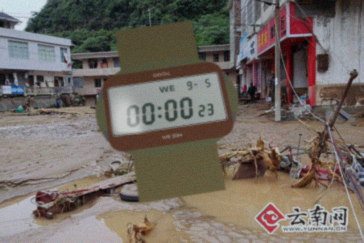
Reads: T00:00:23
